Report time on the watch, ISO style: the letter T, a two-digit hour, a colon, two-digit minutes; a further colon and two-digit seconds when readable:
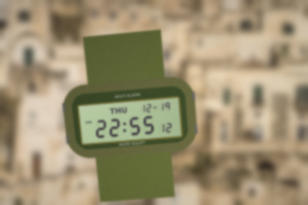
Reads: T22:55
